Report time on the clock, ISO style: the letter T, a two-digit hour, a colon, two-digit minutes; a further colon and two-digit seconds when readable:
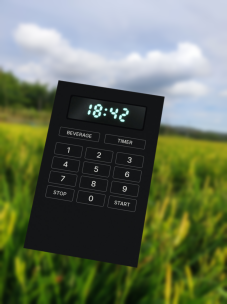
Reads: T18:42
